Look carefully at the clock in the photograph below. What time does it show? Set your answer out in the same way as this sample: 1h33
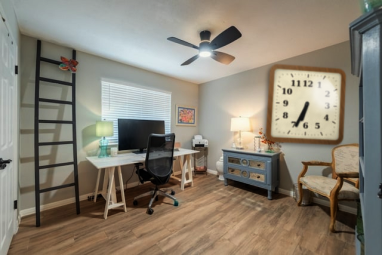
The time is 6h34
